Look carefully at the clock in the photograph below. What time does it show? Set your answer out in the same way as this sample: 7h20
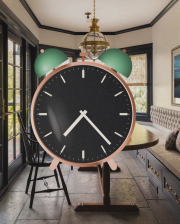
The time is 7h23
